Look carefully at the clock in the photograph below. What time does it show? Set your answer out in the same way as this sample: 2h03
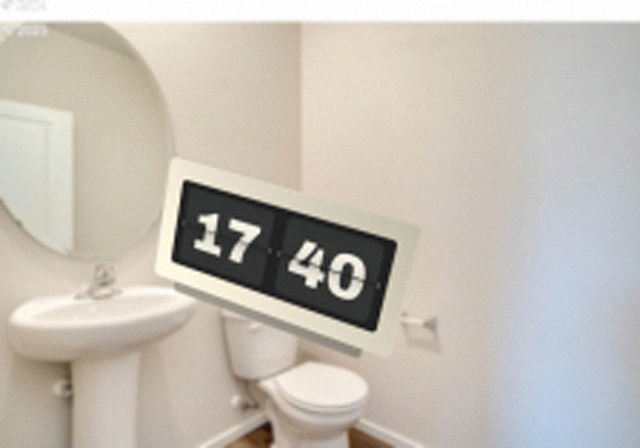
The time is 17h40
